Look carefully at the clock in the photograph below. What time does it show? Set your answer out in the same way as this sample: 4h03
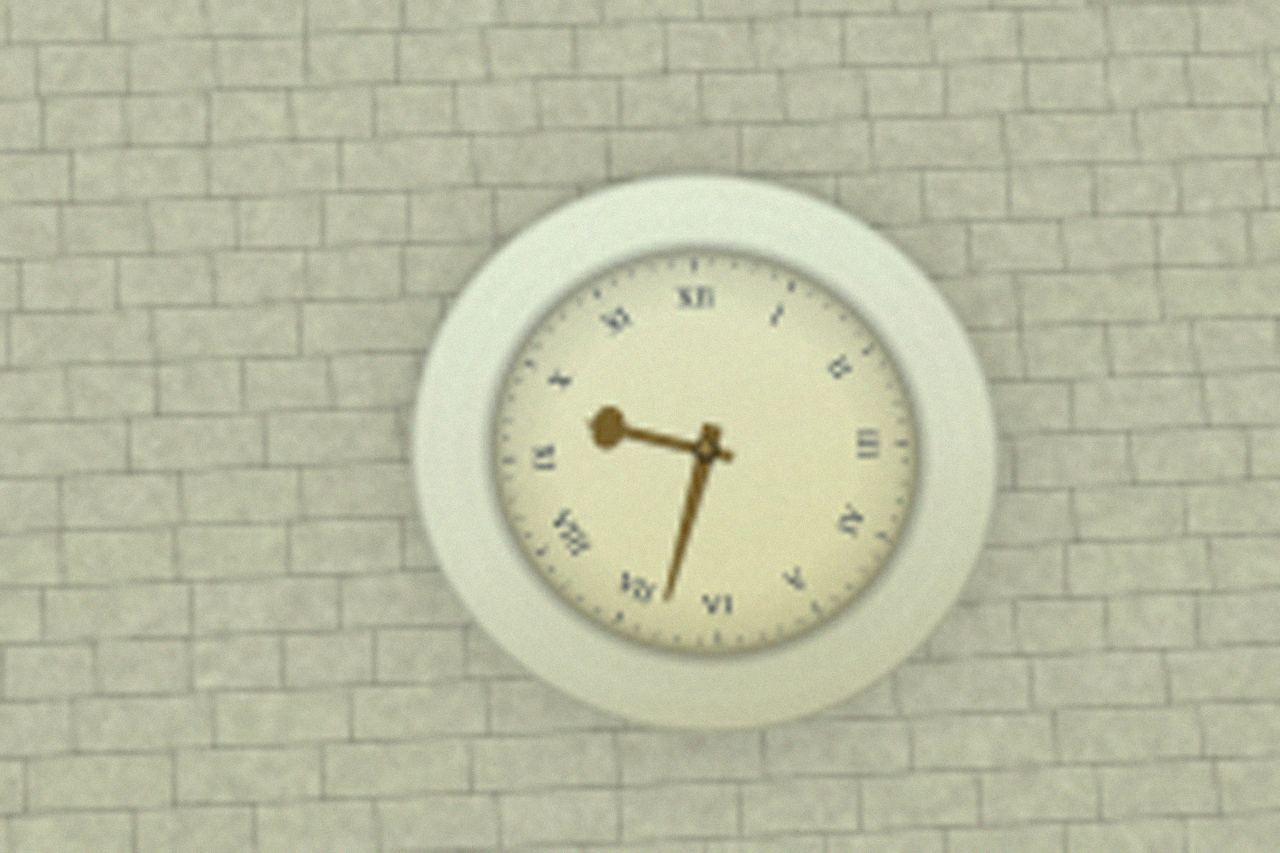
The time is 9h33
